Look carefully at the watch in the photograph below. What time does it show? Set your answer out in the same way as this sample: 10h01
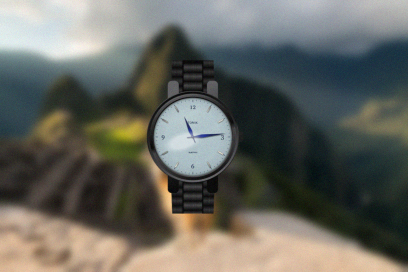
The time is 11h14
